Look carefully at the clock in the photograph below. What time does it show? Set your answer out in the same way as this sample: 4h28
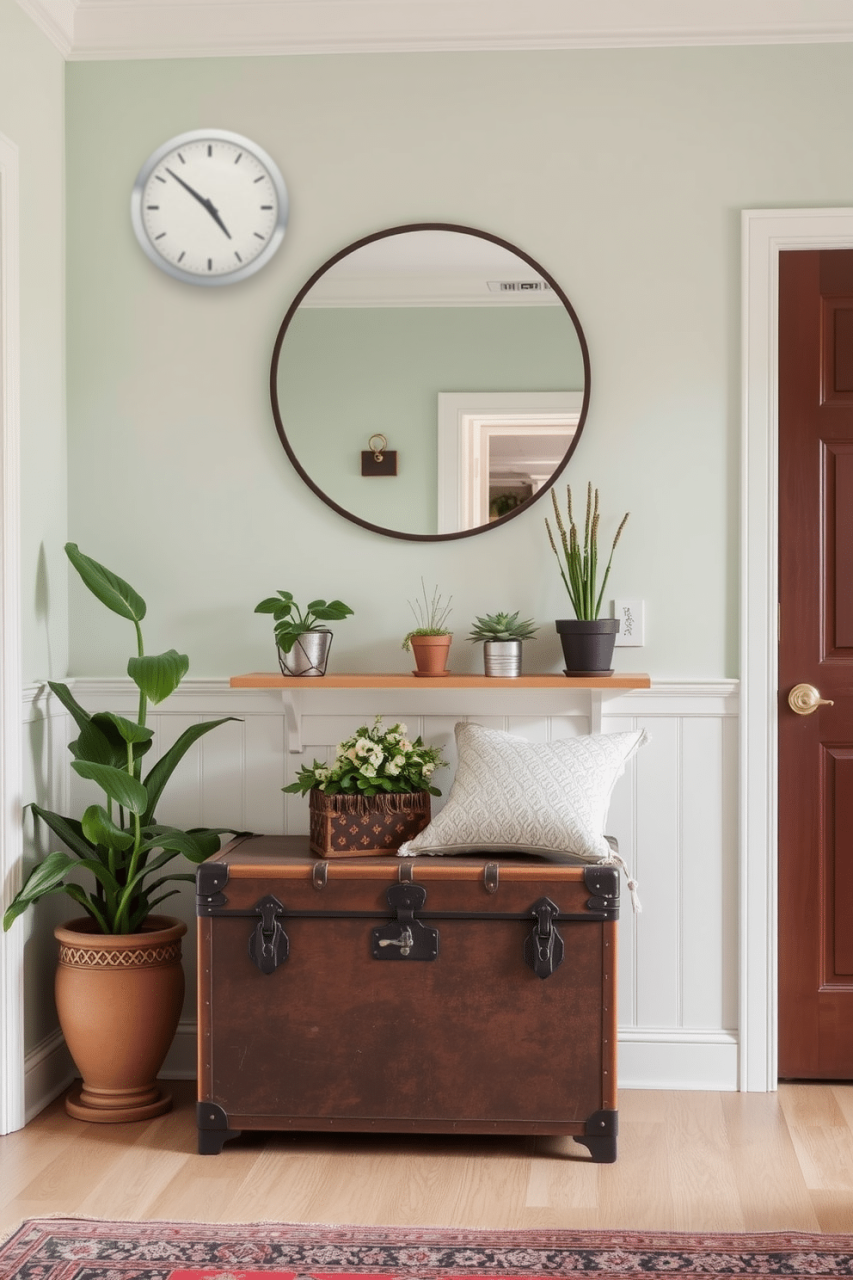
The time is 4h52
